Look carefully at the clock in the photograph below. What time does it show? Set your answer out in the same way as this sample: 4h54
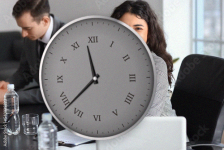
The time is 11h38
